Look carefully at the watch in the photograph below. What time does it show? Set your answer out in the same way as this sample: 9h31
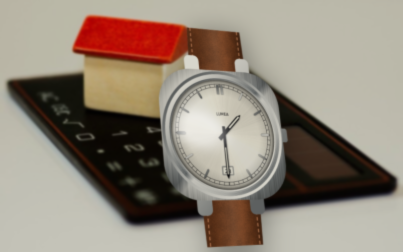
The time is 1h30
